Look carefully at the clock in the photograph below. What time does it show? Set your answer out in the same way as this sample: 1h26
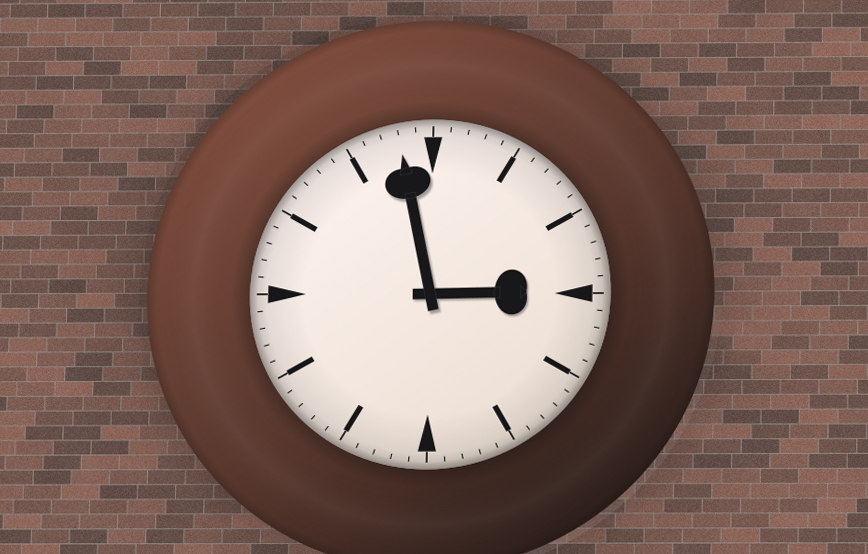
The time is 2h58
